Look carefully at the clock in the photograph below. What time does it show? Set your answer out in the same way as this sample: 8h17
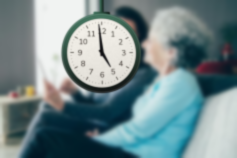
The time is 4h59
